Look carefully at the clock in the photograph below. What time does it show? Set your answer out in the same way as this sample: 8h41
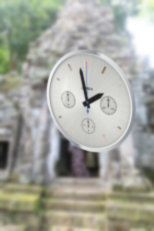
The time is 1h58
